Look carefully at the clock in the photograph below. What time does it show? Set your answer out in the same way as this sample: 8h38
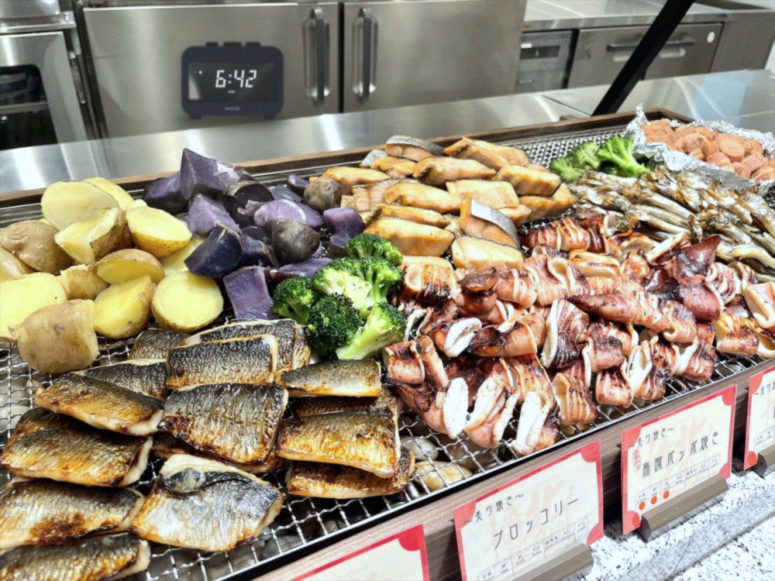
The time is 6h42
